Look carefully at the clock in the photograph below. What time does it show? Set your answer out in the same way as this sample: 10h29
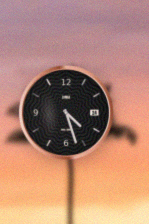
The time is 4h27
